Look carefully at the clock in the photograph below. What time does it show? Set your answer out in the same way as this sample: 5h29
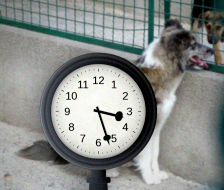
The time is 3h27
